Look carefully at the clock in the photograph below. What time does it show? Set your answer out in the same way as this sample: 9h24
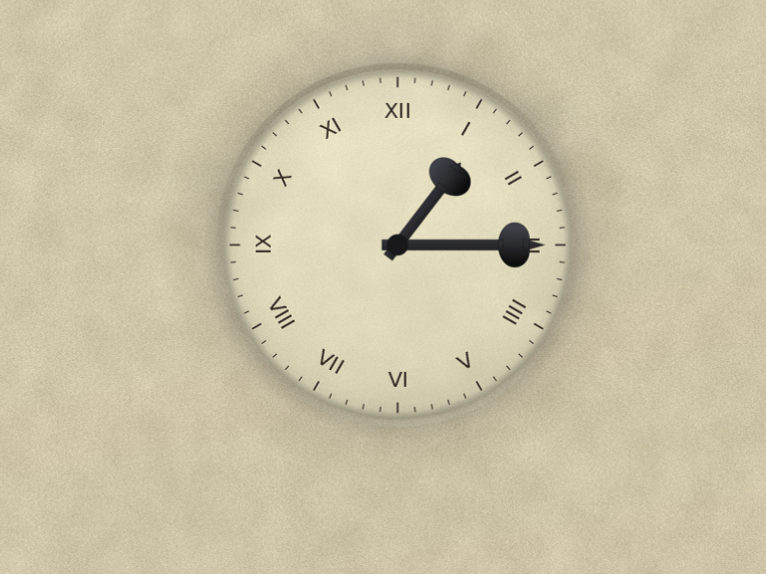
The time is 1h15
